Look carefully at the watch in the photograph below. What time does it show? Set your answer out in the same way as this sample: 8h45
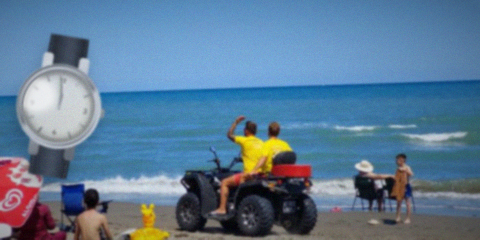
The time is 11h59
